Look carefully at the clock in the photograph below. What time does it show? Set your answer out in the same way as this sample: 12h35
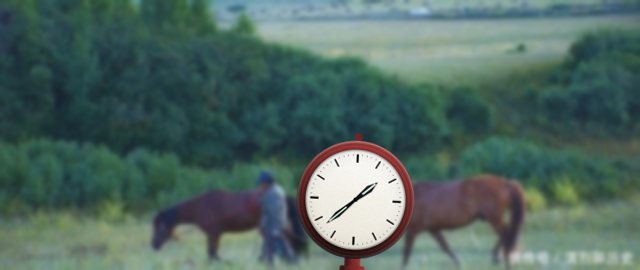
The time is 1h38
